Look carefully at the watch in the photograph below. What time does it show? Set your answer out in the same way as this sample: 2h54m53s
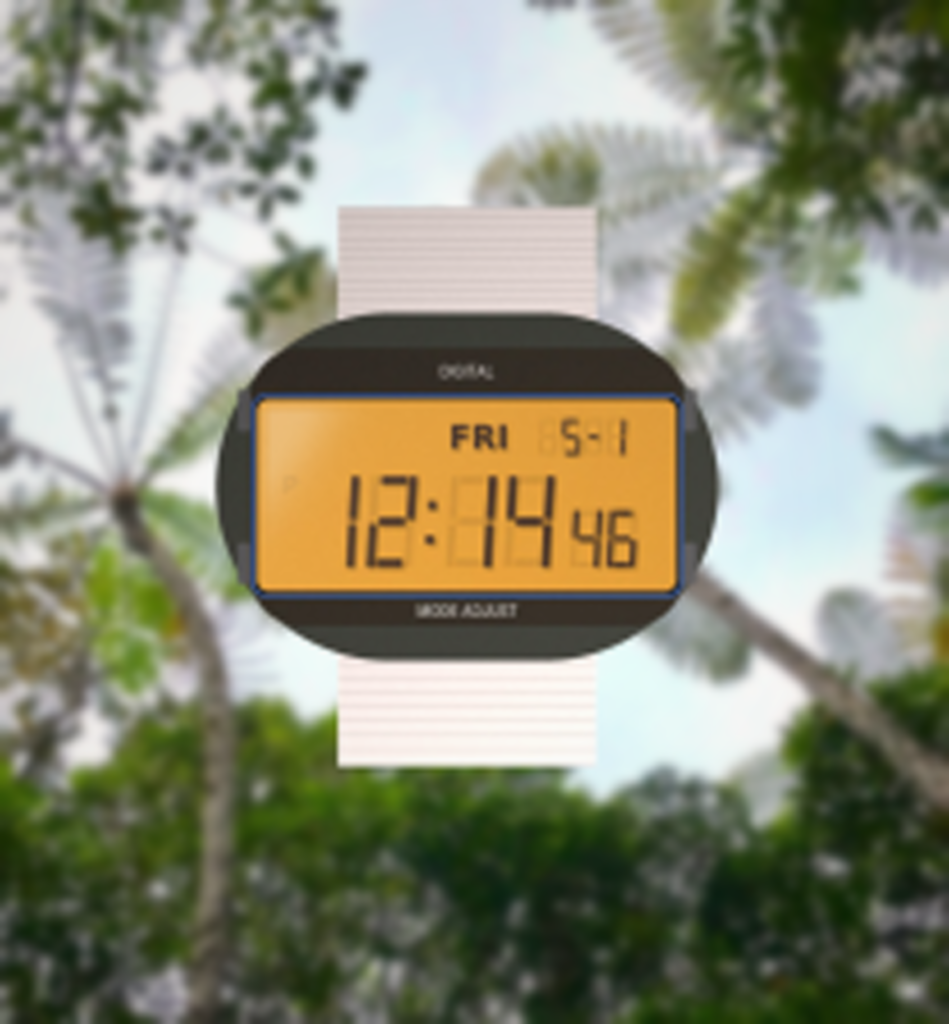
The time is 12h14m46s
